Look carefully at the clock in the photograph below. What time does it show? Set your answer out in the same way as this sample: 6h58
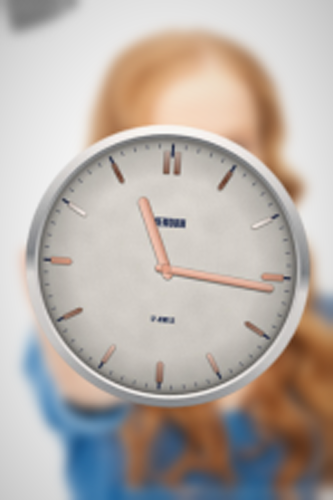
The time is 11h16
